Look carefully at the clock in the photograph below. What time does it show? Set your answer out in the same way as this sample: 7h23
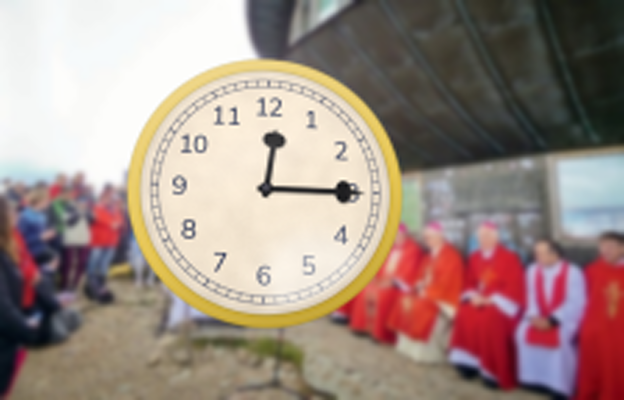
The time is 12h15
